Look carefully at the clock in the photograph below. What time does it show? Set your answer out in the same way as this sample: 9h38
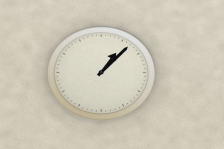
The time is 1h07
